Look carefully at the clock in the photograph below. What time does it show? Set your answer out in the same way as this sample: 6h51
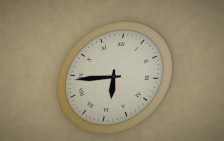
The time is 5h44
